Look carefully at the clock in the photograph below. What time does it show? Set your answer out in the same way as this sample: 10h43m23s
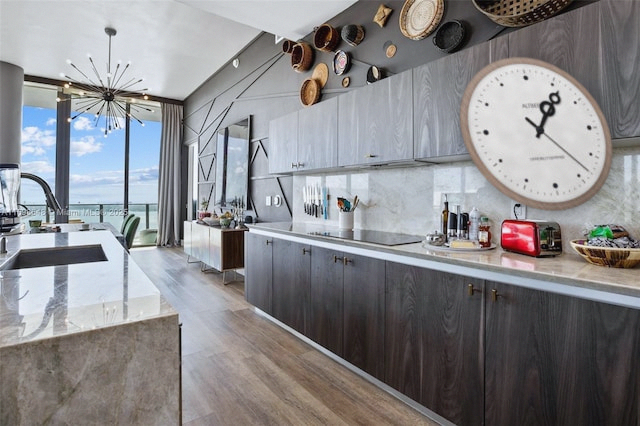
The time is 1h06m23s
